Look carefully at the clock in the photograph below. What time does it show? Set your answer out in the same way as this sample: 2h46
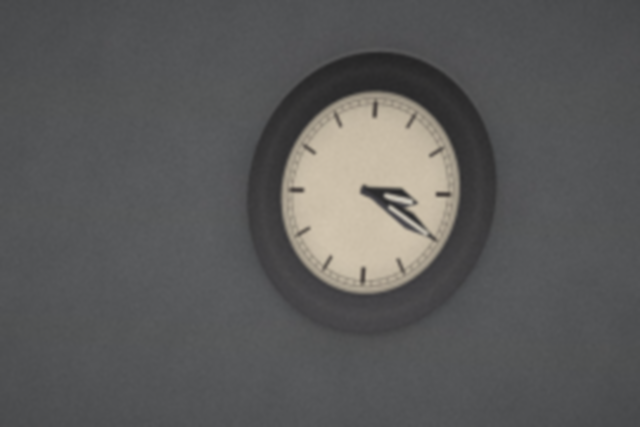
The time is 3h20
